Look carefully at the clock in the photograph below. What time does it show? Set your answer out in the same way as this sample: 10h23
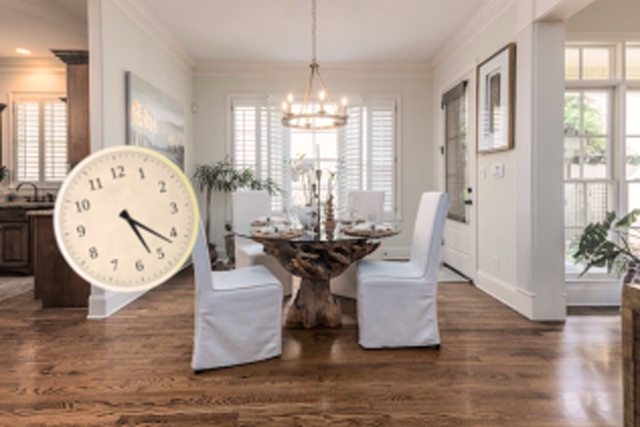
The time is 5h22
